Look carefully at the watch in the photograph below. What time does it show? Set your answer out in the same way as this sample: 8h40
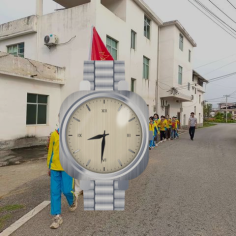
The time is 8h31
